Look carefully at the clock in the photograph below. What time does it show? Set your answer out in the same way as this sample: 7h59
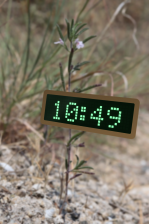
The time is 10h49
